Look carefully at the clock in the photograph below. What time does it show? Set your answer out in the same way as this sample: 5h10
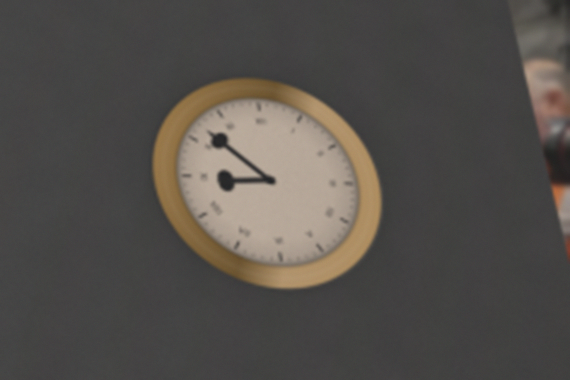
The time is 8h52
